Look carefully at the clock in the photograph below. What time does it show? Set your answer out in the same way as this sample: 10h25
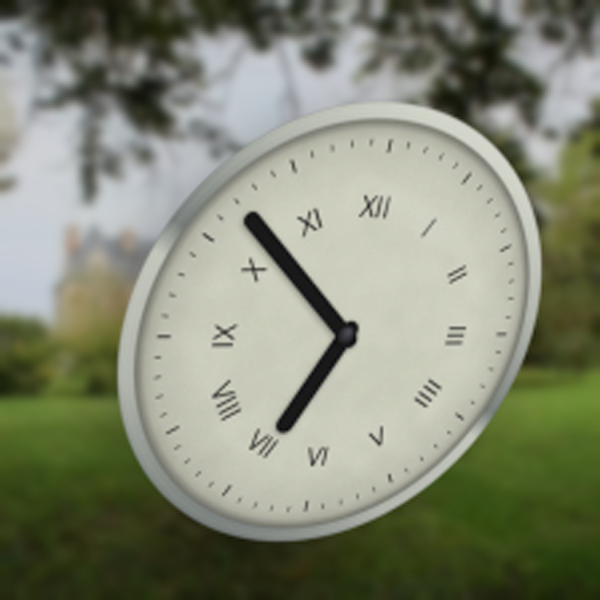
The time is 6h52
